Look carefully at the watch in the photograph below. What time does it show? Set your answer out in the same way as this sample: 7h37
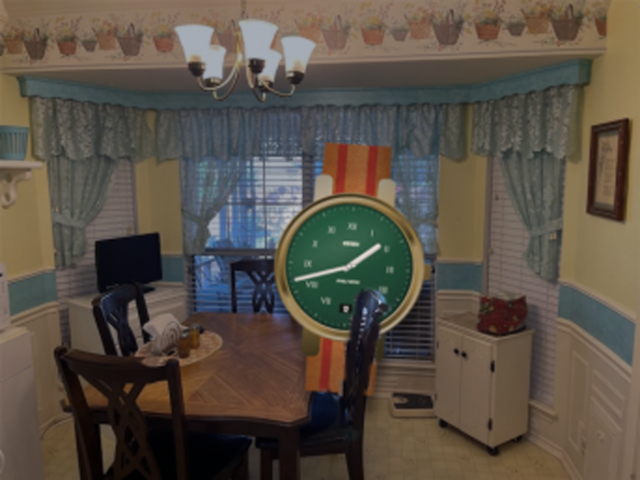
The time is 1h42
